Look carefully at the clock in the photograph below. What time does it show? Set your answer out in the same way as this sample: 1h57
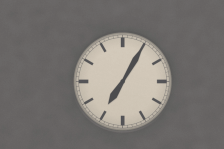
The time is 7h05
